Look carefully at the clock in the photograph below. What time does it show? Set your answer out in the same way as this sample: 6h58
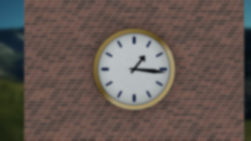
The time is 1h16
